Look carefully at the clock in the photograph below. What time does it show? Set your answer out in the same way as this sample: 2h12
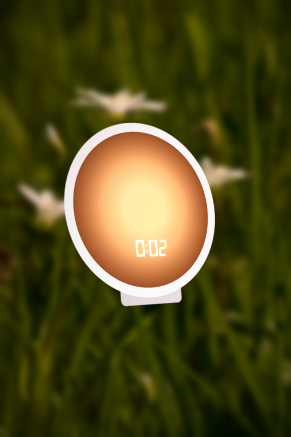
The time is 0h02
